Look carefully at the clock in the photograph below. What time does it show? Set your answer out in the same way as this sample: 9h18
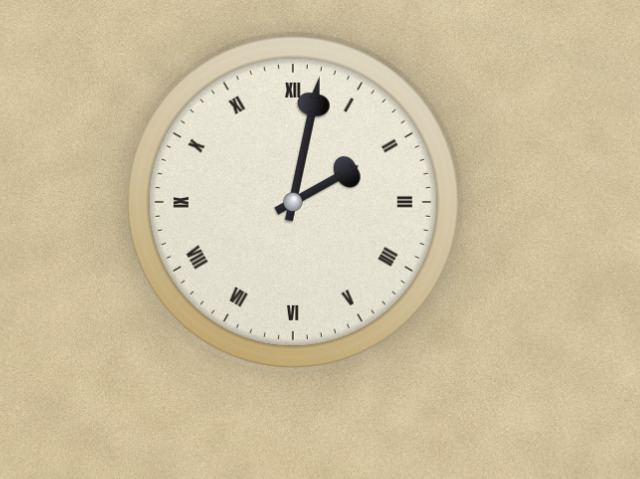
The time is 2h02
